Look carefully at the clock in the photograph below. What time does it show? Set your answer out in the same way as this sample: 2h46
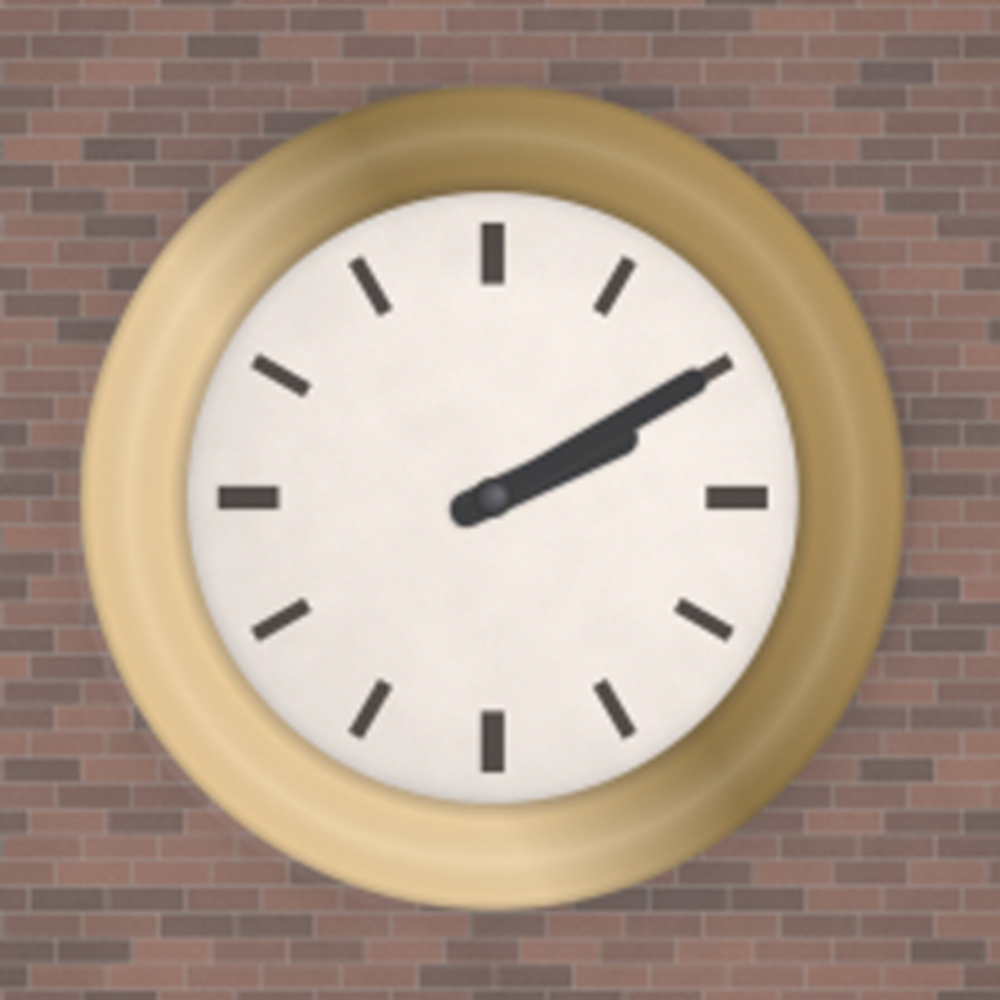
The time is 2h10
